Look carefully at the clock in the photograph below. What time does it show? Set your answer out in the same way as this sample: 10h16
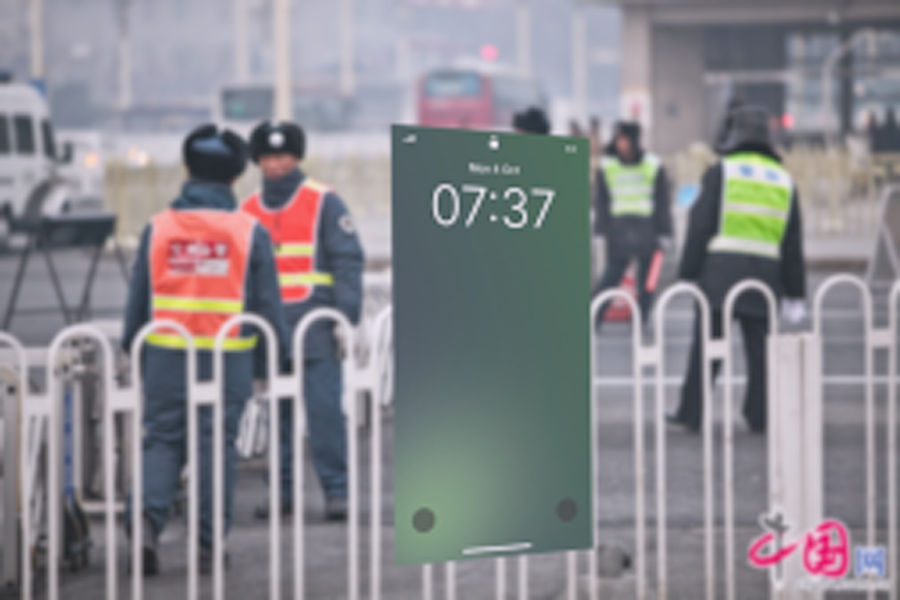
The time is 7h37
